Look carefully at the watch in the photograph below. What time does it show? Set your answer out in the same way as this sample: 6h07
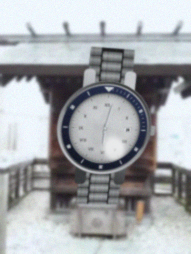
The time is 6h02
